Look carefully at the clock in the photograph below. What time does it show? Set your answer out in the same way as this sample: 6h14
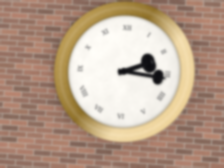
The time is 2h16
